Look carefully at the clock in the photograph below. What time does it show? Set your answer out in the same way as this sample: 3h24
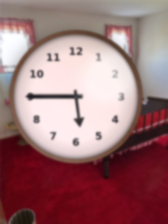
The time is 5h45
